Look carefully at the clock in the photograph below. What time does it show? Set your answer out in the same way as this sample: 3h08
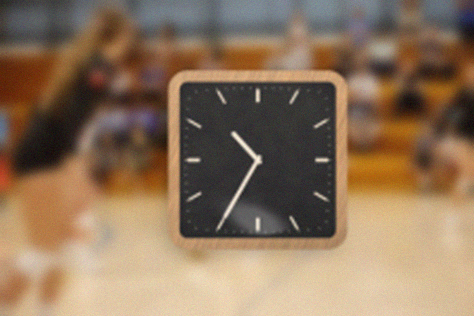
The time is 10h35
